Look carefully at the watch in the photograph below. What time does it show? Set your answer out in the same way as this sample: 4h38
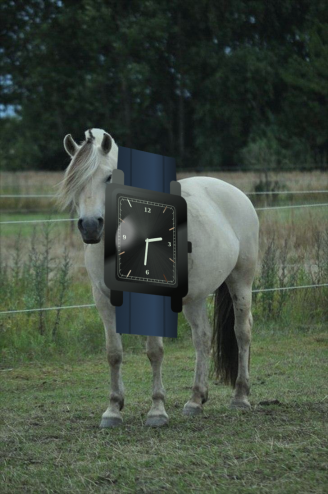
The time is 2h31
